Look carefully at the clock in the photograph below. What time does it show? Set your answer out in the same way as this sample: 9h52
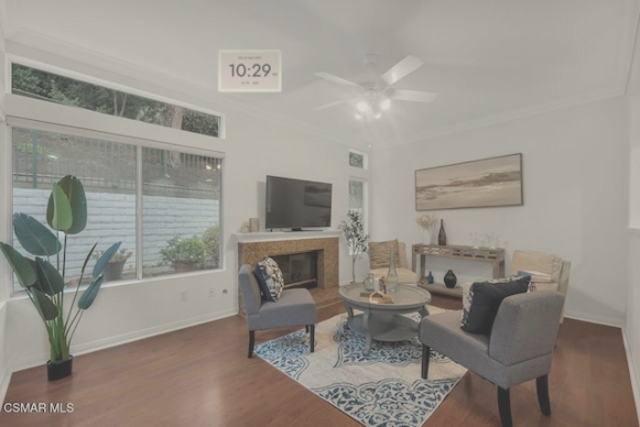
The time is 10h29
